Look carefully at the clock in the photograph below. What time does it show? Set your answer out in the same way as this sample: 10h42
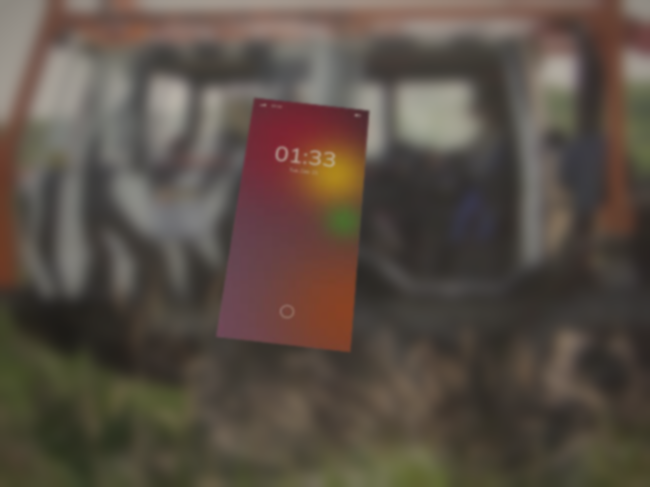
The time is 1h33
